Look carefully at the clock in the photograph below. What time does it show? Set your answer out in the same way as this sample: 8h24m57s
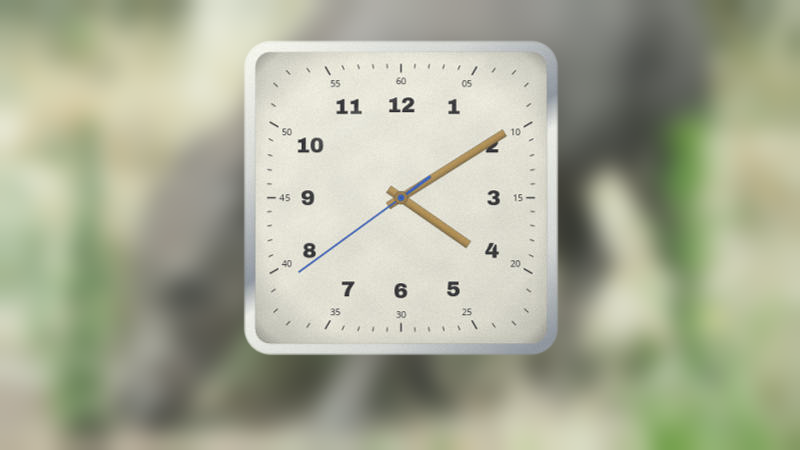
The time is 4h09m39s
